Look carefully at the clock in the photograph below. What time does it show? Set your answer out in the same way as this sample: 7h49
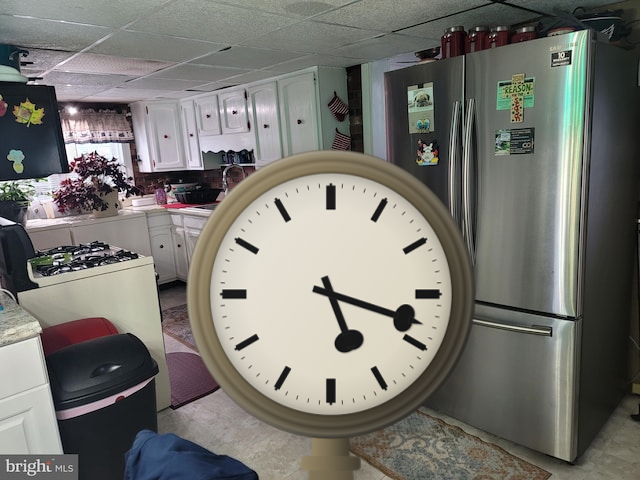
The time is 5h18
